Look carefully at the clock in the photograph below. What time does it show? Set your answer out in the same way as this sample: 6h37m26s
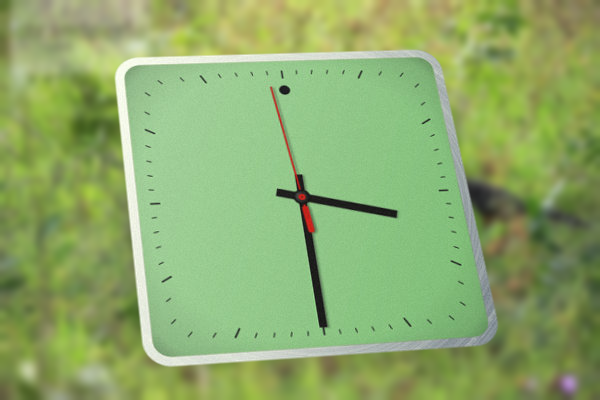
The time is 3h29m59s
